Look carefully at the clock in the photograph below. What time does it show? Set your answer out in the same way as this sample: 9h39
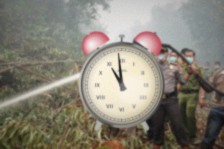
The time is 10h59
